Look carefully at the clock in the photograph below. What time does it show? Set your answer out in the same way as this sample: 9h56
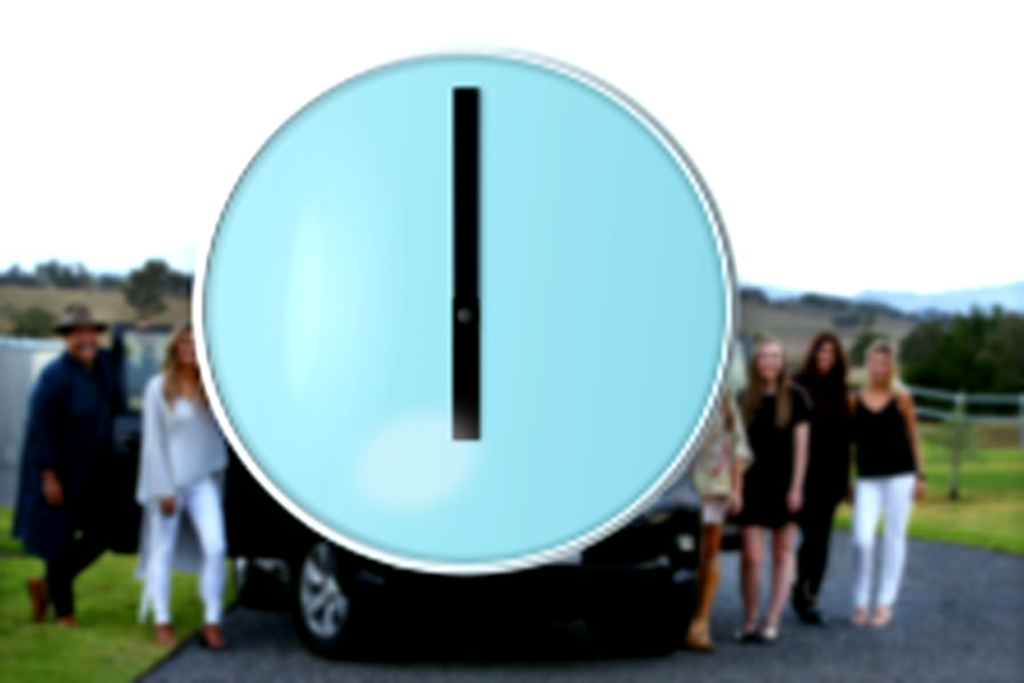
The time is 6h00
